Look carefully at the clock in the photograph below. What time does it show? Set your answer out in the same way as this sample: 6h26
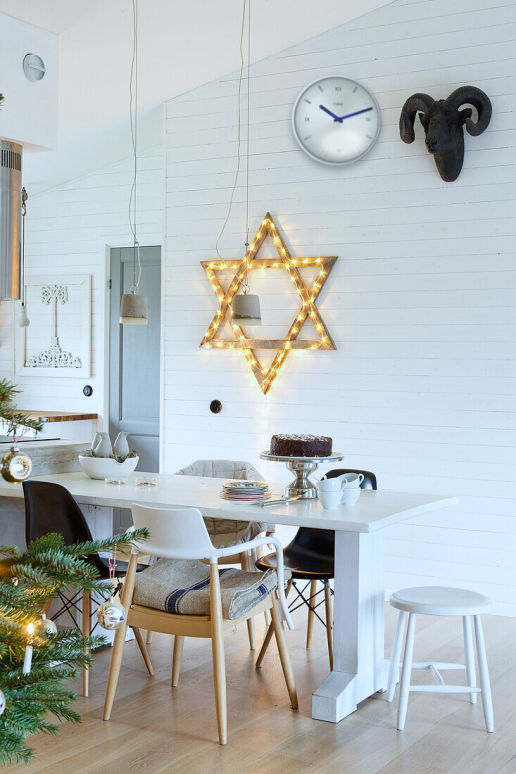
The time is 10h12
